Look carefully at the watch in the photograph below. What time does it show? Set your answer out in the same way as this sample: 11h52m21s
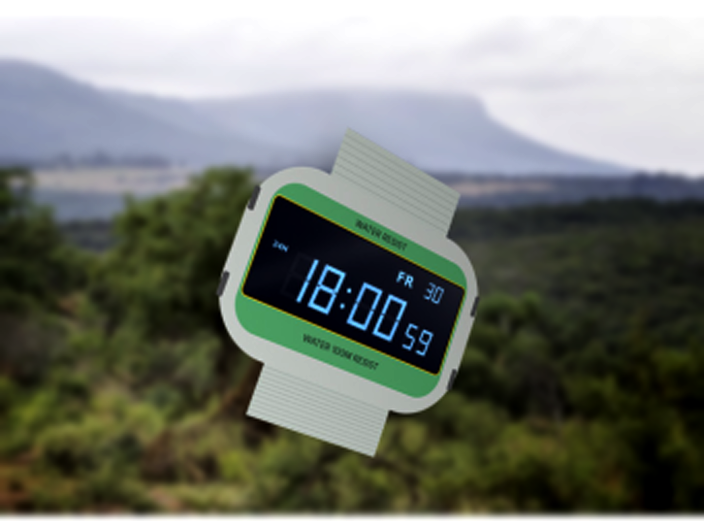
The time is 18h00m59s
